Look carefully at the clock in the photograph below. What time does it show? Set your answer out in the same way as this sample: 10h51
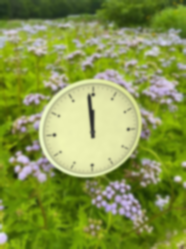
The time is 11h59
